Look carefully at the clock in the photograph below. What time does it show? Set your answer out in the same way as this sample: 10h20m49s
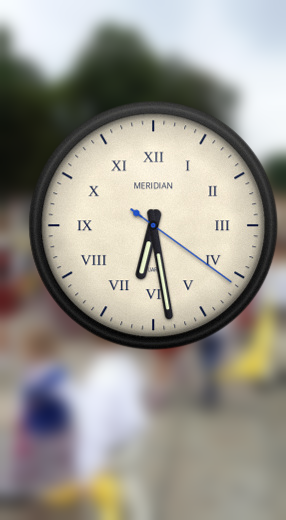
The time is 6h28m21s
